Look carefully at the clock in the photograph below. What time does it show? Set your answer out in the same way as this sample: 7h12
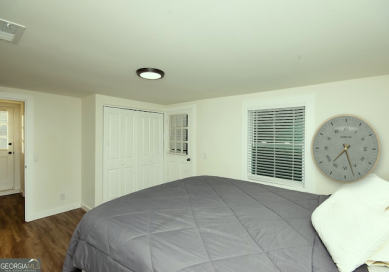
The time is 7h27
